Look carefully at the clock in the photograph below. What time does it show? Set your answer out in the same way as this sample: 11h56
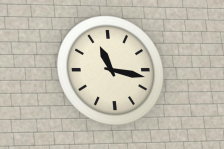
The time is 11h17
